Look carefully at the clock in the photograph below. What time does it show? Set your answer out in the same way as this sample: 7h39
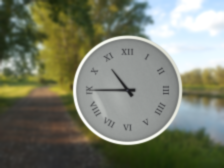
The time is 10h45
